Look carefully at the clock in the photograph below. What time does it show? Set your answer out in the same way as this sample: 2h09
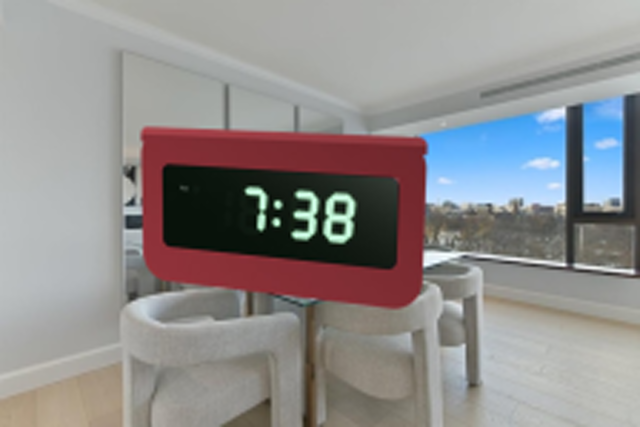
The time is 7h38
